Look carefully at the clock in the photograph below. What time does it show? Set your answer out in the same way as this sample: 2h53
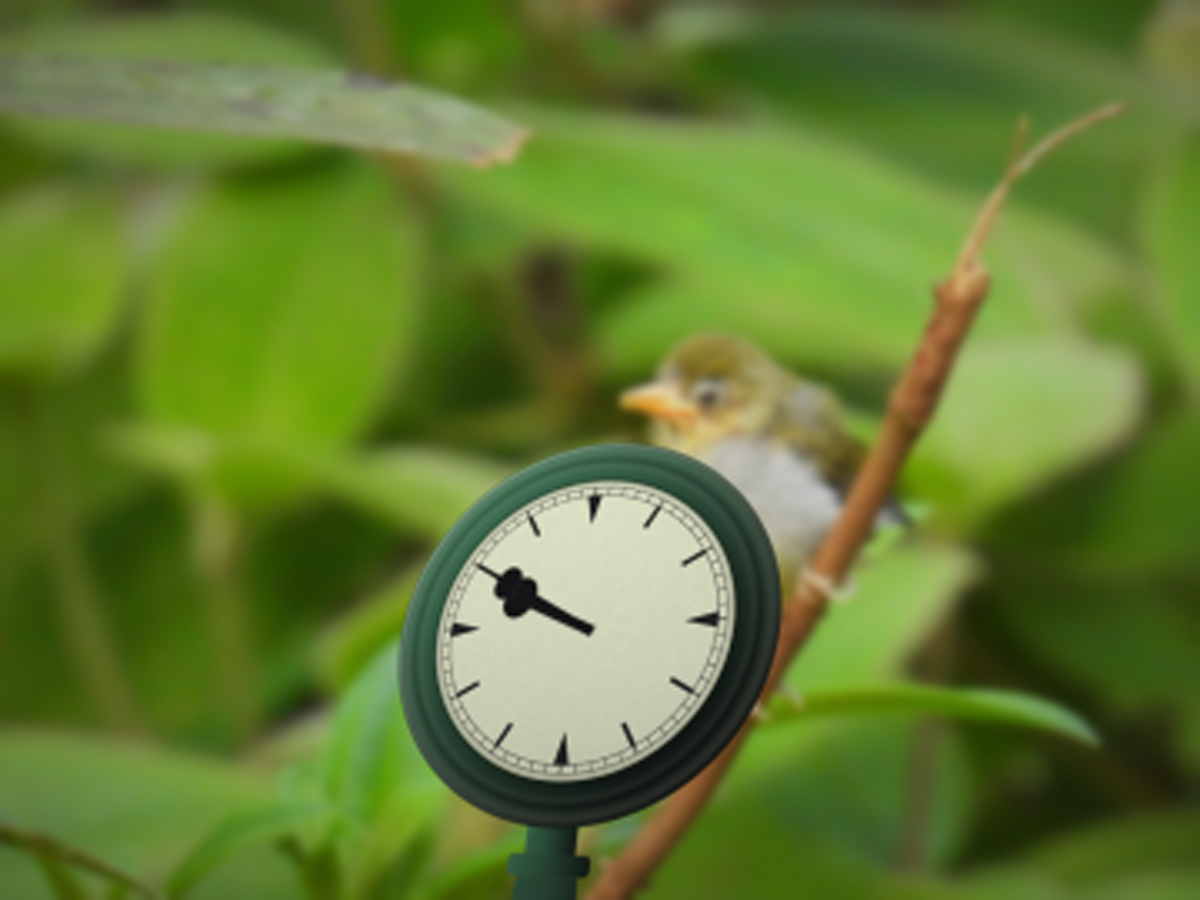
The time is 9h50
